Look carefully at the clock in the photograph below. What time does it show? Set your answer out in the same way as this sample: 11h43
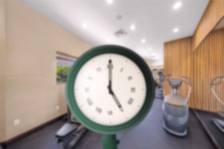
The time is 5h00
